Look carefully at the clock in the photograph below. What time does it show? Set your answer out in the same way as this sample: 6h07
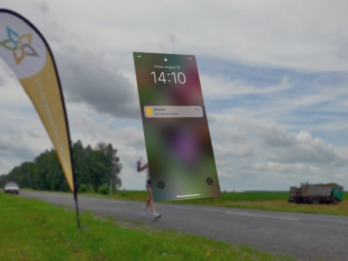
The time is 14h10
